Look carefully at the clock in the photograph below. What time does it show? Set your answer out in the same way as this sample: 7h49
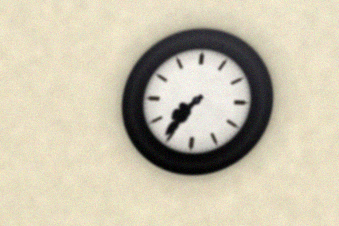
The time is 7h36
